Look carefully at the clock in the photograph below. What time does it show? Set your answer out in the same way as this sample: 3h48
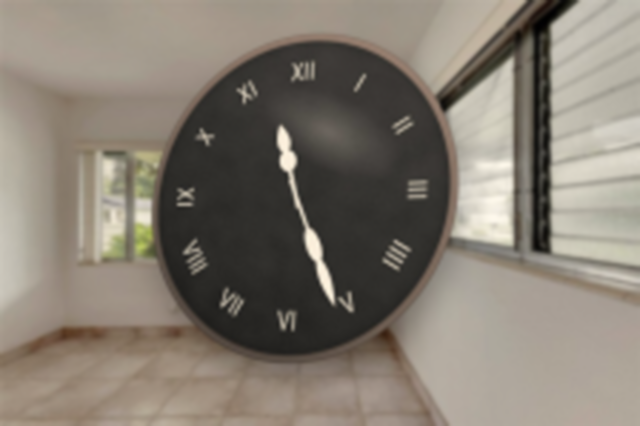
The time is 11h26
